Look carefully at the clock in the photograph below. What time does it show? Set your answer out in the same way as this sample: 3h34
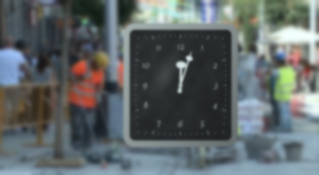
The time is 12h03
